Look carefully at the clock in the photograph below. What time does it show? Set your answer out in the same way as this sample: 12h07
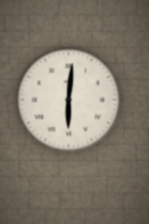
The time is 6h01
